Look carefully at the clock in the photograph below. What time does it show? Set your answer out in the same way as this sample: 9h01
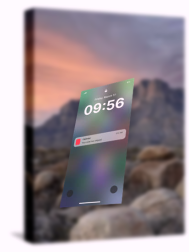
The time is 9h56
